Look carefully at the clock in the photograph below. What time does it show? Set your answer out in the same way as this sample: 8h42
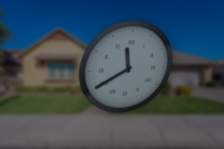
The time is 11h40
